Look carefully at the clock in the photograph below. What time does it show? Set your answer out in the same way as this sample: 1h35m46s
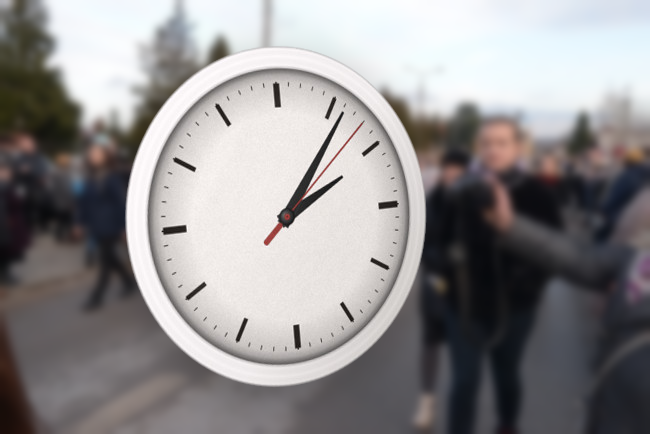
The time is 2h06m08s
